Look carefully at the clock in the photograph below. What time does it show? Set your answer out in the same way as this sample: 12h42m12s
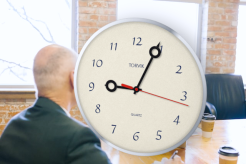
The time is 9h04m17s
